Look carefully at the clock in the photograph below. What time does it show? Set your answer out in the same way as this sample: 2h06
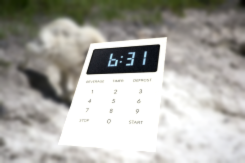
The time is 6h31
